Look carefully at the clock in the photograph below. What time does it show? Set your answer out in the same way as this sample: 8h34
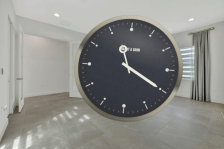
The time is 11h20
